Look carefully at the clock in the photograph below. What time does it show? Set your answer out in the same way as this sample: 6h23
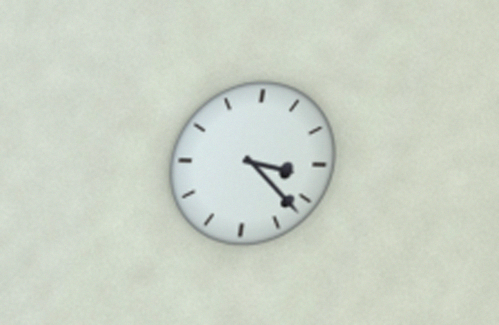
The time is 3h22
